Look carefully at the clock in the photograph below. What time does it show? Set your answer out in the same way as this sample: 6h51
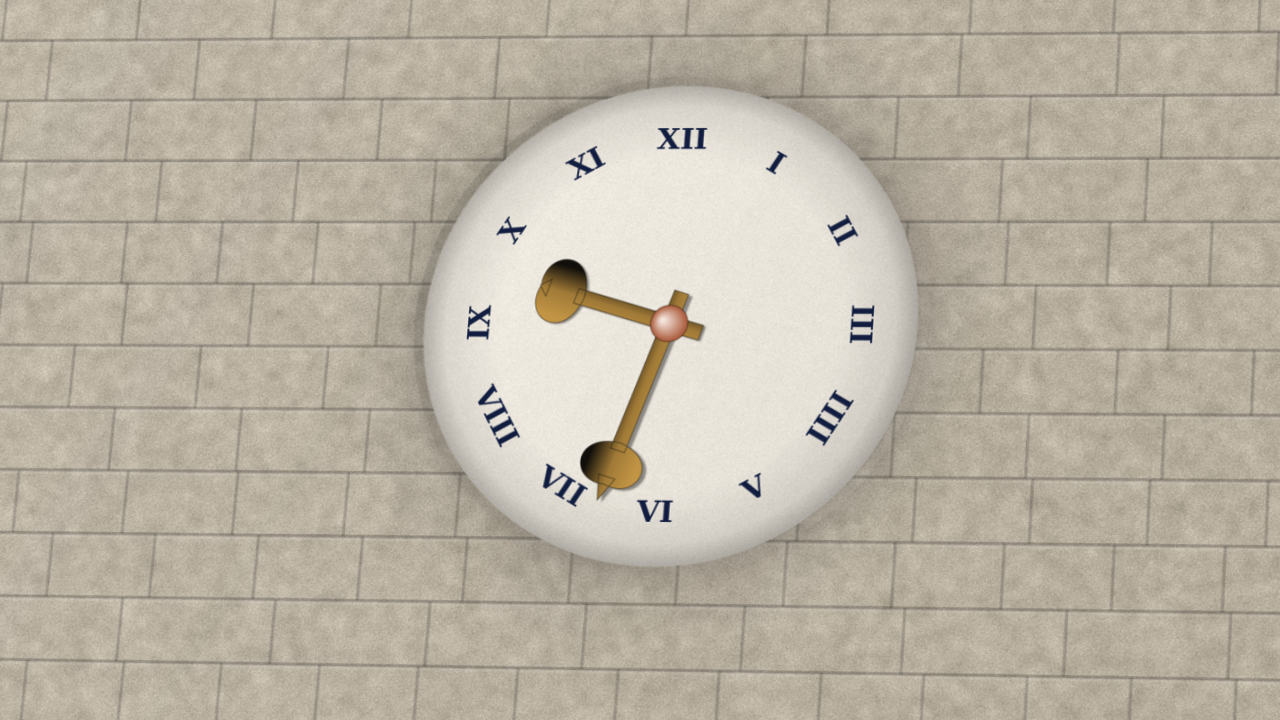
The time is 9h33
